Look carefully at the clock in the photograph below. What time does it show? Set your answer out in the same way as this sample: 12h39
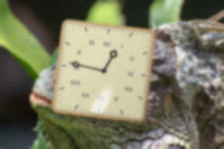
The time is 12h46
